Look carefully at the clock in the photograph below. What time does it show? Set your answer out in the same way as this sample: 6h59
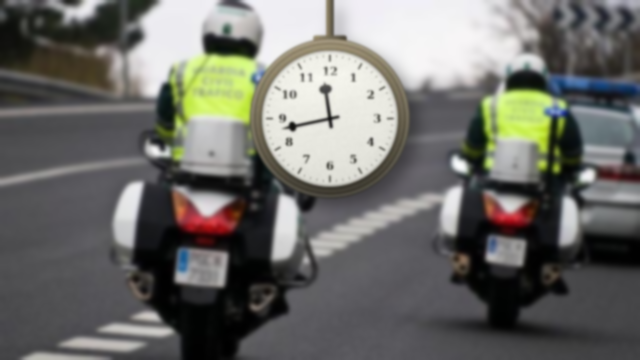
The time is 11h43
